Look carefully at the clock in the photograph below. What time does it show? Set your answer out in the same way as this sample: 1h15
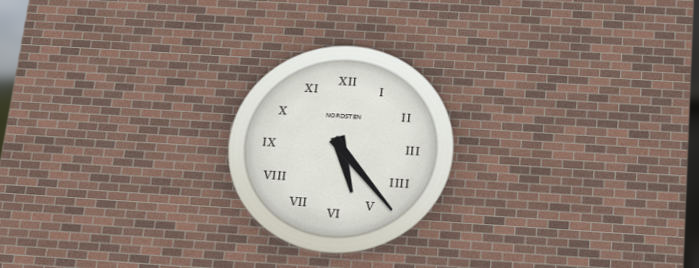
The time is 5h23
